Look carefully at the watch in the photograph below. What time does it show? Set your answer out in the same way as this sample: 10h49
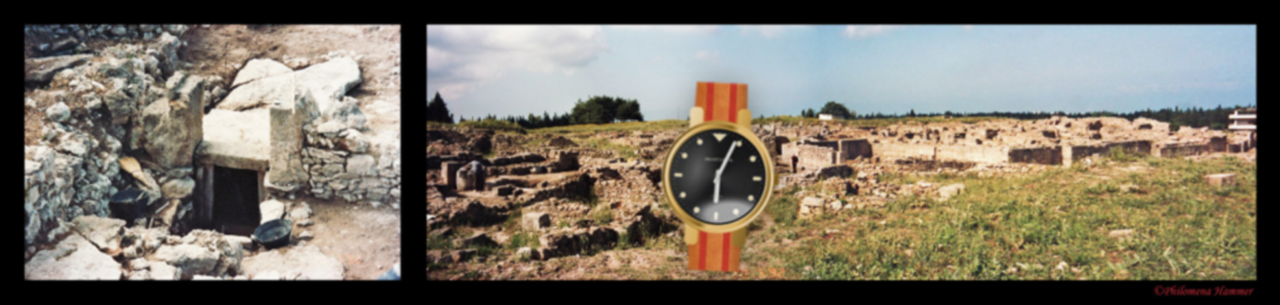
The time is 6h04
